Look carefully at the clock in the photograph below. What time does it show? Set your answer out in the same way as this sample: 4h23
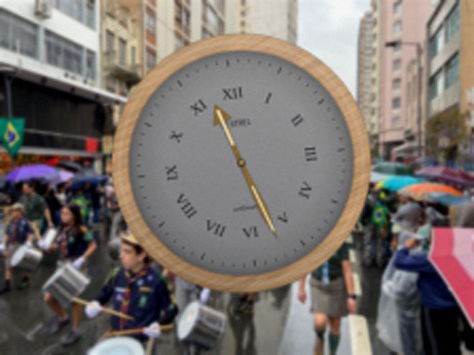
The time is 11h27
